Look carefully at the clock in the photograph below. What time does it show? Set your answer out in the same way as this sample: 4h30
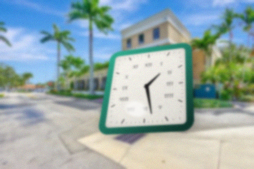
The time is 1h28
